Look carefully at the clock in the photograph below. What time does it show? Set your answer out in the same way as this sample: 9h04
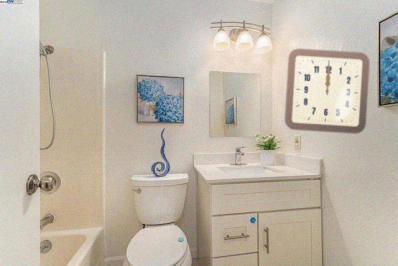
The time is 12h00
